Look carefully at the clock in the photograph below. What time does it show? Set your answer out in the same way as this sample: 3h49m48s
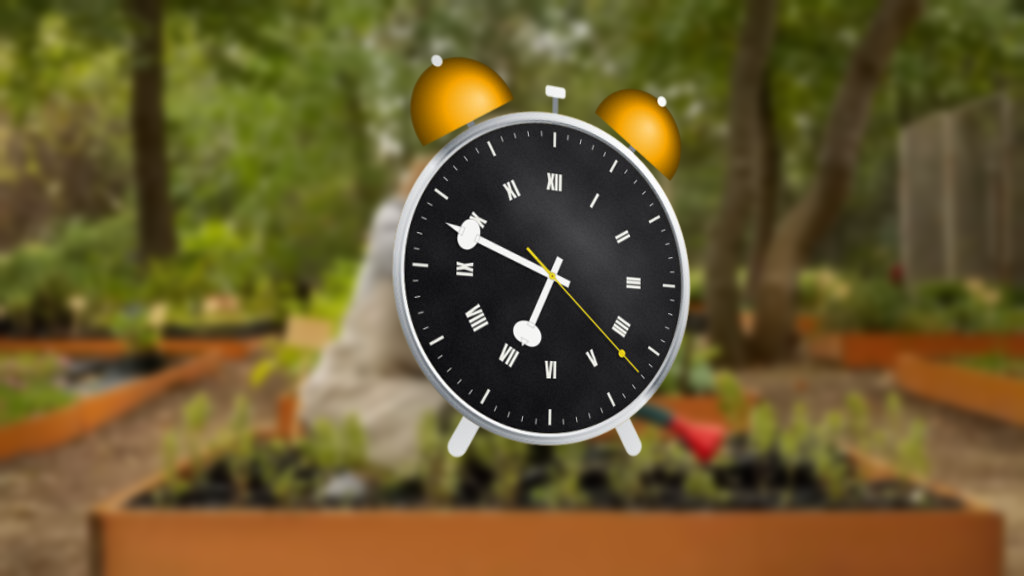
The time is 6h48m22s
